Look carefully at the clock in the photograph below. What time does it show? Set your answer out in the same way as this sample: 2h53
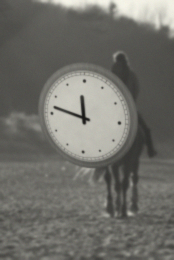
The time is 11h47
